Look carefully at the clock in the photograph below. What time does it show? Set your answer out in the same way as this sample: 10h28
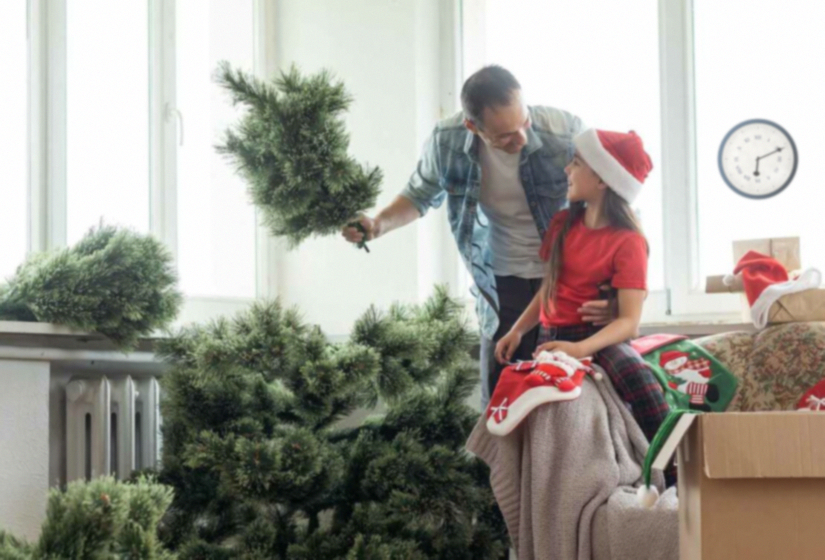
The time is 6h11
